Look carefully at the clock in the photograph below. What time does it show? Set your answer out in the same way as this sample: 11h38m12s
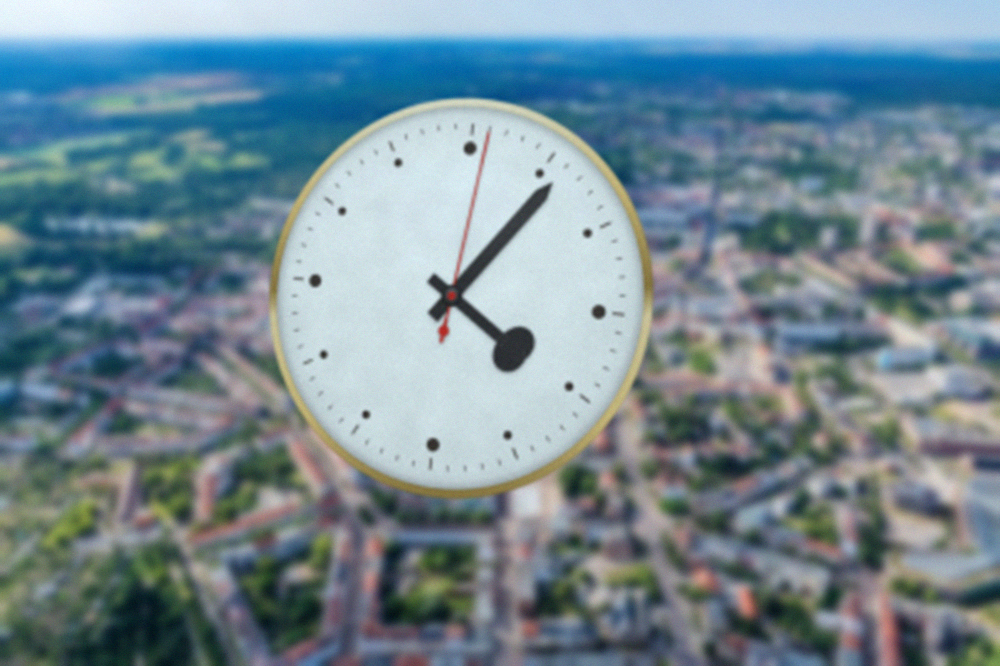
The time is 4h06m01s
